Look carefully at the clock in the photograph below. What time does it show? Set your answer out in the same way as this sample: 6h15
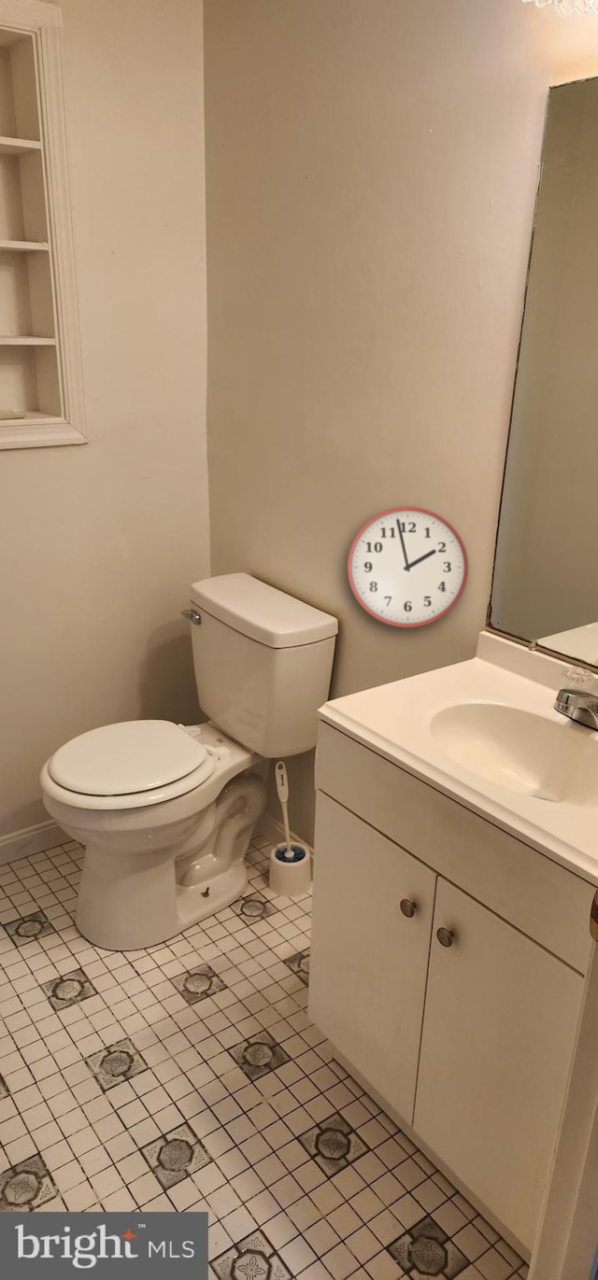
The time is 1h58
